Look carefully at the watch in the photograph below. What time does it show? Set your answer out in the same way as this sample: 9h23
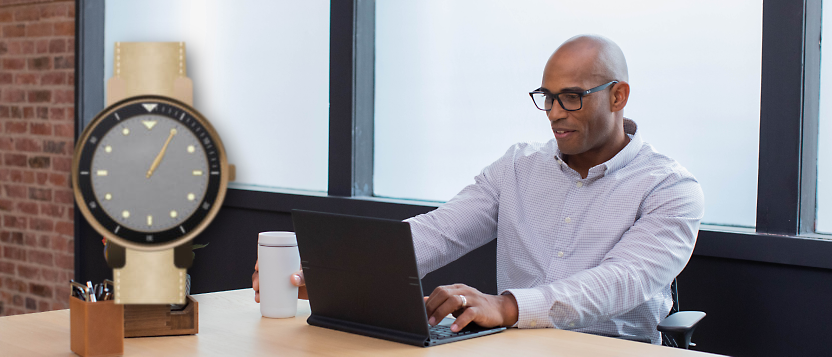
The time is 1h05
